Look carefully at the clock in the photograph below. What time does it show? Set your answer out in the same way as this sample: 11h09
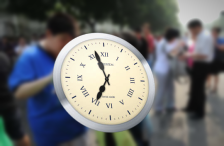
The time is 6h57
